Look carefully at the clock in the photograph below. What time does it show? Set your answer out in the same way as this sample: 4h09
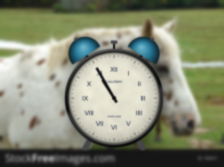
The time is 10h55
